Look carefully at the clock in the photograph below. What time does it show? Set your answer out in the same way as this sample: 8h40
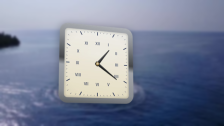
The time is 1h21
